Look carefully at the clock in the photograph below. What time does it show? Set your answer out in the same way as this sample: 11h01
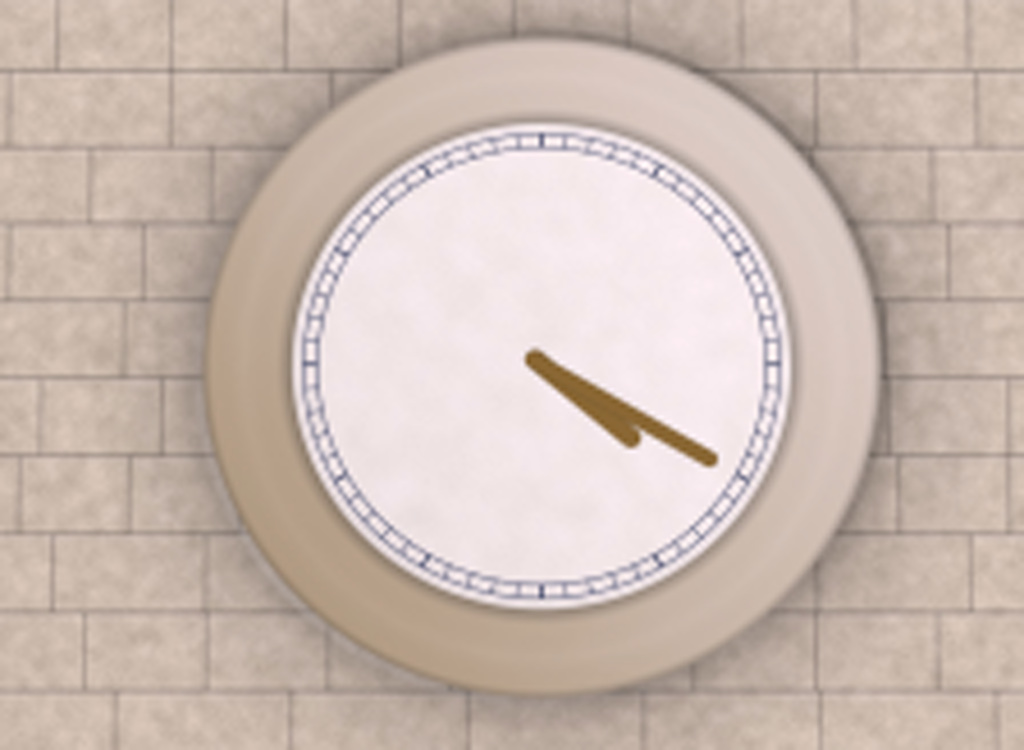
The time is 4h20
